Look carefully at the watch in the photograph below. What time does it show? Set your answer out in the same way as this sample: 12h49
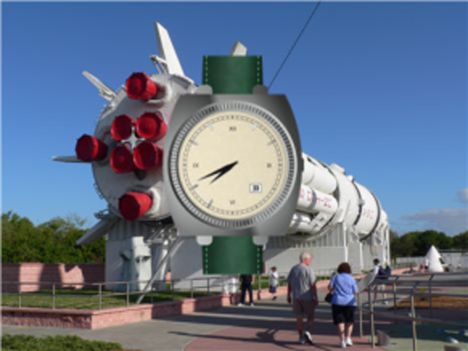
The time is 7h41
